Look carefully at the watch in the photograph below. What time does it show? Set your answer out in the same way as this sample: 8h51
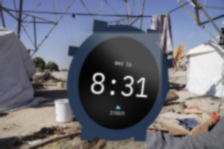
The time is 8h31
